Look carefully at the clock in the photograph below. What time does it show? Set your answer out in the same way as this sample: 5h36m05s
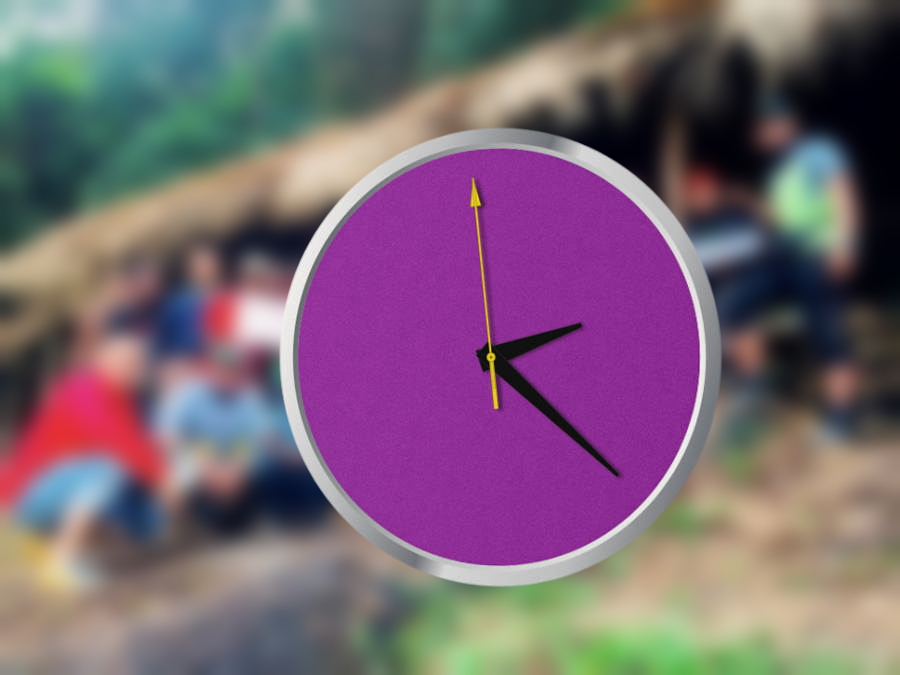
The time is 2h21m59s
